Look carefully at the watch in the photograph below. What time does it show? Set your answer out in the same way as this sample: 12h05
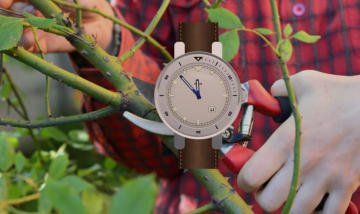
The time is 11h53
